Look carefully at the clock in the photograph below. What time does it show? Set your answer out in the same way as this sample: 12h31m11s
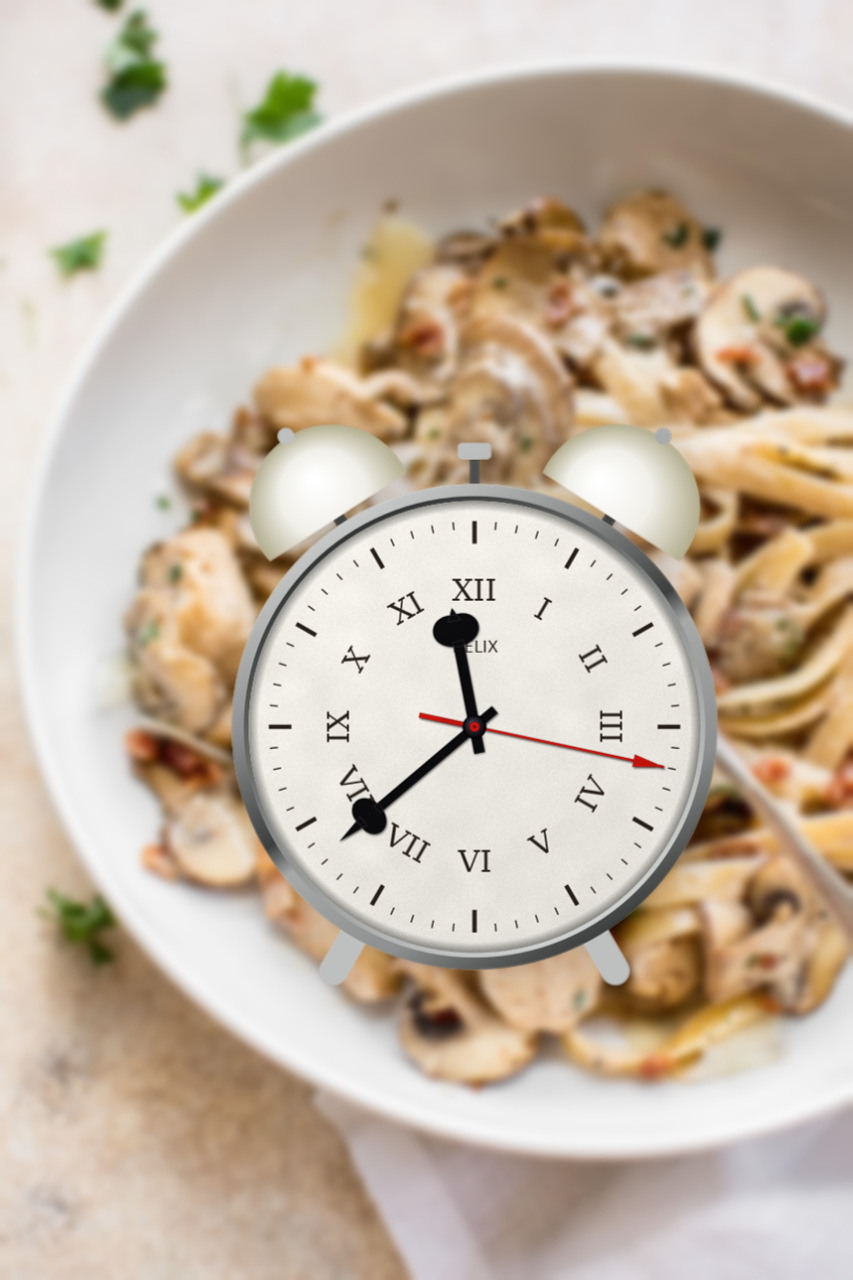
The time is 11h38m17s
